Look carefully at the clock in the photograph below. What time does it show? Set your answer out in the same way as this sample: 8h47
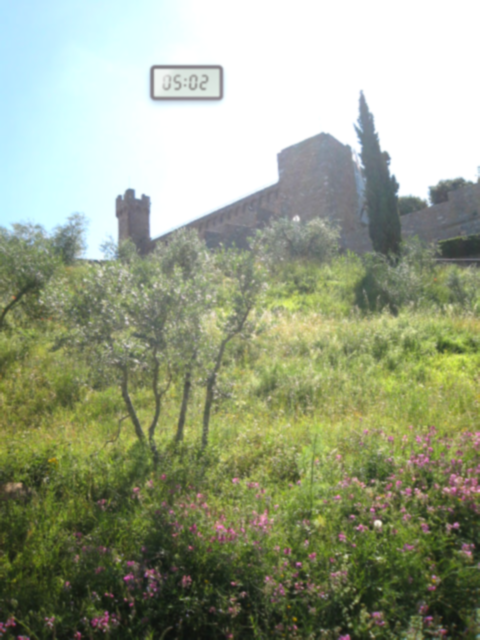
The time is 5h02
